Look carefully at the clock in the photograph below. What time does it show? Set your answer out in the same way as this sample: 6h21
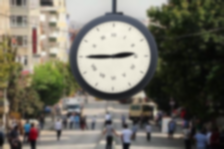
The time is 2h45
